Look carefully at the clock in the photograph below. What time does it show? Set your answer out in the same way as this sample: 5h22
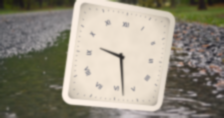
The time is 9h28
